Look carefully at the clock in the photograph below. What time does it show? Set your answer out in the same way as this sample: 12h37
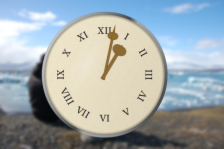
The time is 1h02
